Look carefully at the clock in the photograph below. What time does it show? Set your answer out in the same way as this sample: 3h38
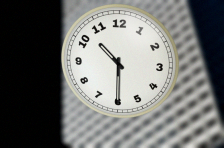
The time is 10h30
